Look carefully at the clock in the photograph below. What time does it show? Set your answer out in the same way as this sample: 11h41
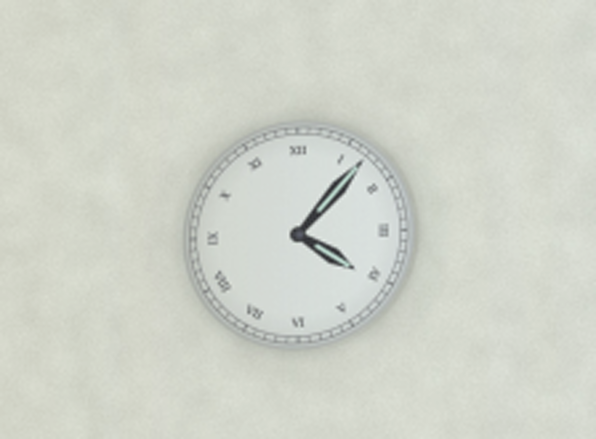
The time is 4h07
